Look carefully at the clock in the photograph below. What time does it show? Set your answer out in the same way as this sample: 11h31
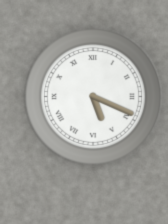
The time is 5h19
